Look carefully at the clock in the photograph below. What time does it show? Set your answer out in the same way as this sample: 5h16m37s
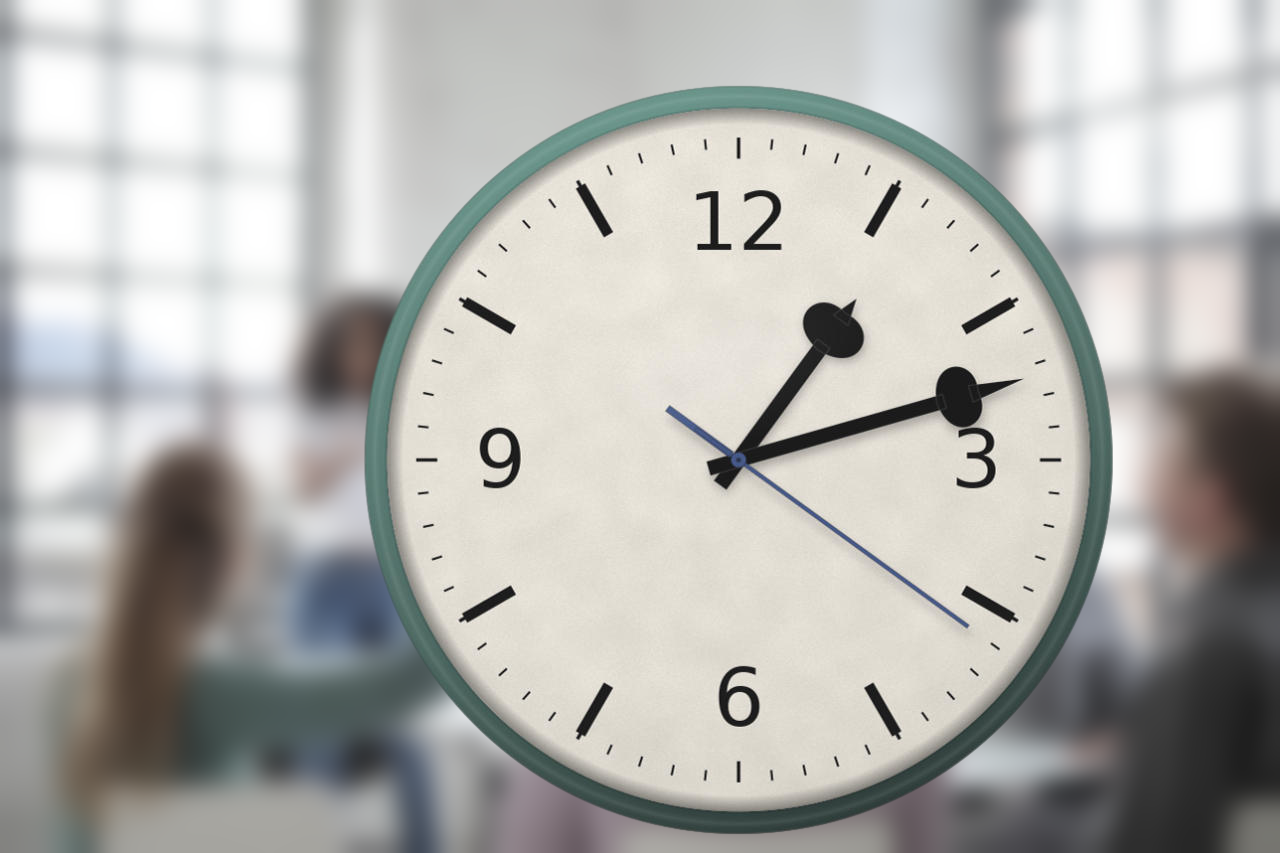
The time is 1h12m21s
